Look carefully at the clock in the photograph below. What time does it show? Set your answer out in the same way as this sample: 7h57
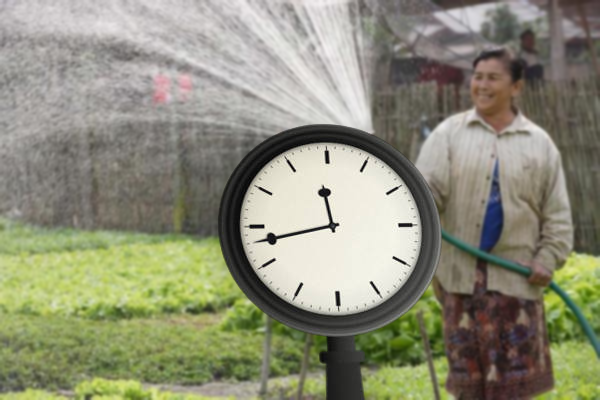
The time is 11h43
